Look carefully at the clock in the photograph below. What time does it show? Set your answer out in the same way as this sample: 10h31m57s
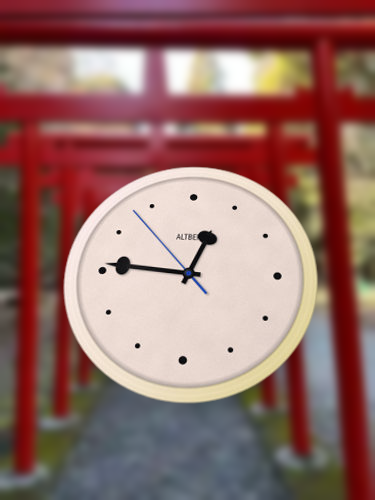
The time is 12h45m53s
